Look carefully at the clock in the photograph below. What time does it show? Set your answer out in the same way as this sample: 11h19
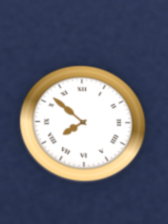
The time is 7h52
